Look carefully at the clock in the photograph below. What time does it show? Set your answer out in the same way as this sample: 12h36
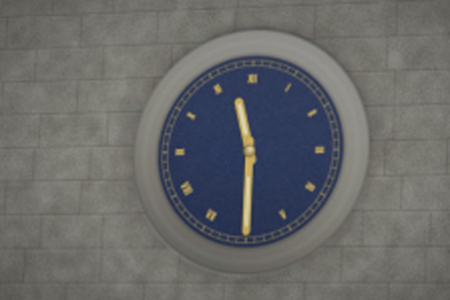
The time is 11h30
